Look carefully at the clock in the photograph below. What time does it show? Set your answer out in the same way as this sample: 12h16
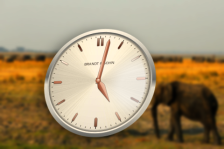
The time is 5h02
